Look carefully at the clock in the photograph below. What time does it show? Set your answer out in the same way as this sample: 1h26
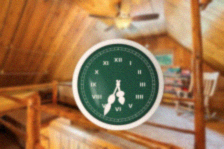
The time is 5h34
